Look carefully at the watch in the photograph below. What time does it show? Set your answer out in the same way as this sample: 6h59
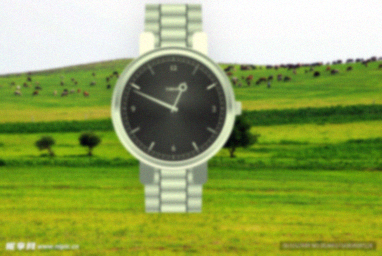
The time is 12h49
